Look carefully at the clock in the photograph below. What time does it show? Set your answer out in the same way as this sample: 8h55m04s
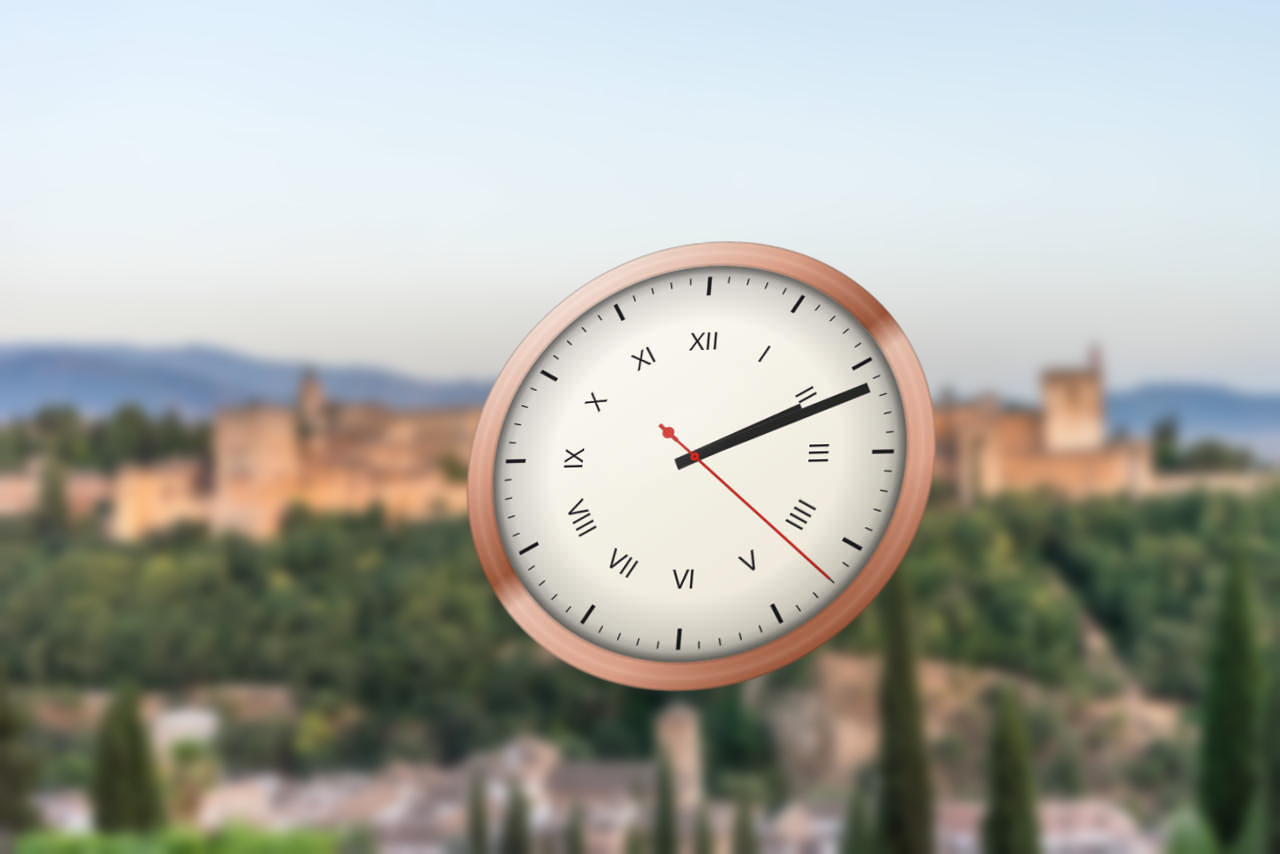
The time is 2h11m22s
